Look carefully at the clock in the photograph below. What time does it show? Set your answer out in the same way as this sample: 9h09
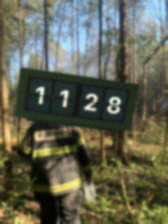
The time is 11h28
